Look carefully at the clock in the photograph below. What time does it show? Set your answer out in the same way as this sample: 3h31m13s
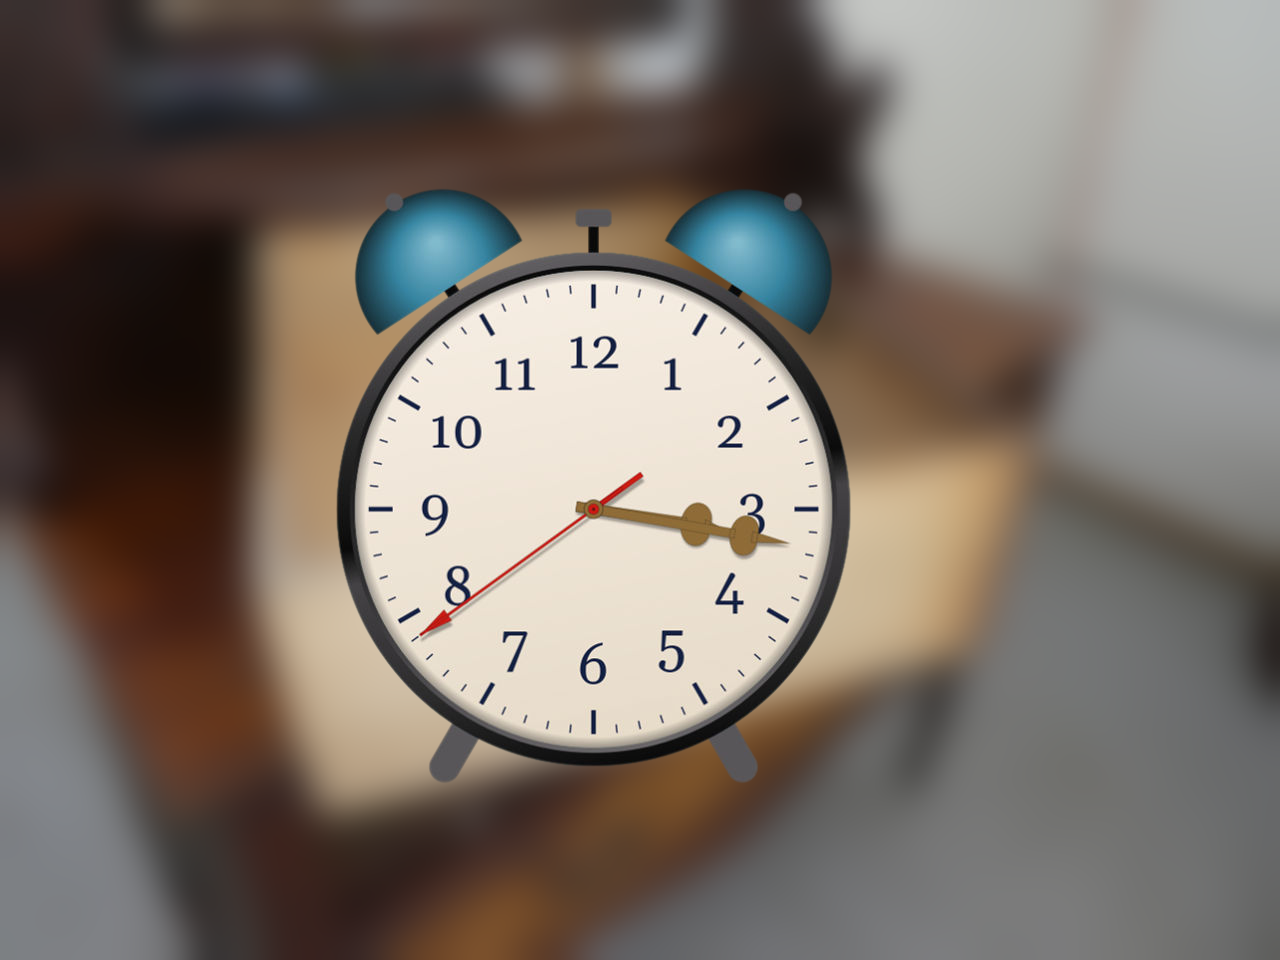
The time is 3h16m39s
